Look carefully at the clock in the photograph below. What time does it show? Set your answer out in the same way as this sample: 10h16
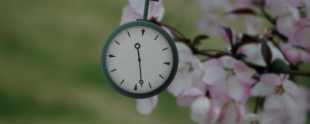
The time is 11h28
